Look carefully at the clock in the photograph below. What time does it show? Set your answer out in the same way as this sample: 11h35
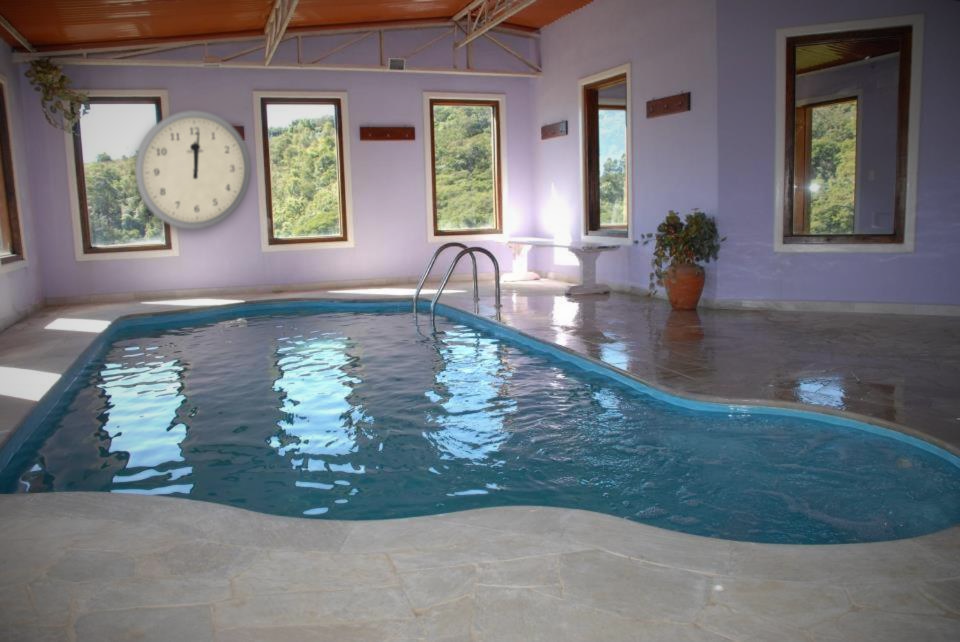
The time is 12h01
